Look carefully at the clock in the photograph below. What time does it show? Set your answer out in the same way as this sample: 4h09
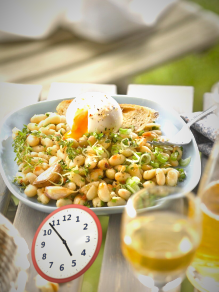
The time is 4h53
